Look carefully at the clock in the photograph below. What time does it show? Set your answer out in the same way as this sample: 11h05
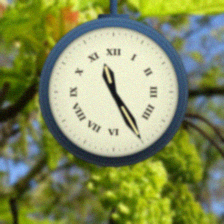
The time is 11h25
